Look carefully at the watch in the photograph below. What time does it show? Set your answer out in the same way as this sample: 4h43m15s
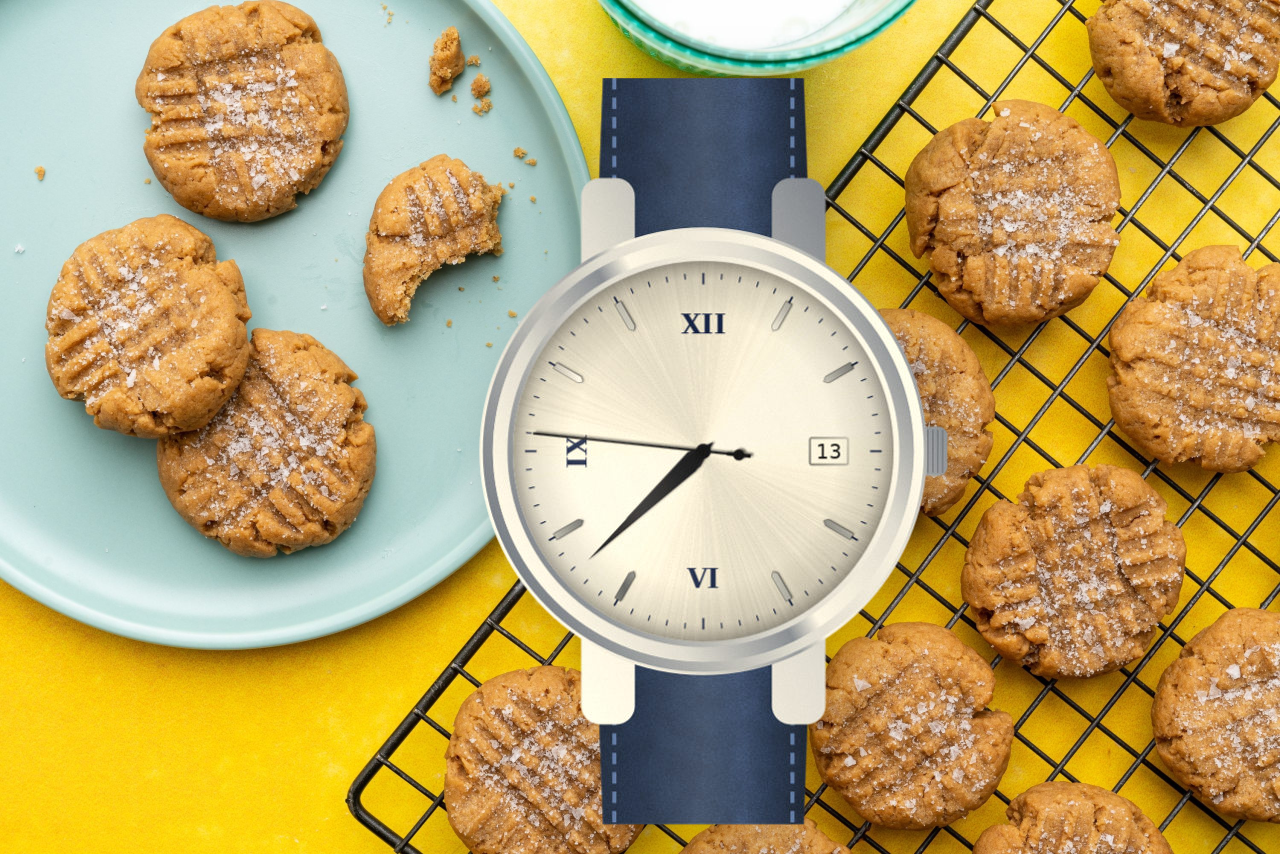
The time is 7h37m46s
